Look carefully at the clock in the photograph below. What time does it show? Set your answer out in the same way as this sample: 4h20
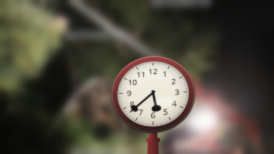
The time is 5h38
